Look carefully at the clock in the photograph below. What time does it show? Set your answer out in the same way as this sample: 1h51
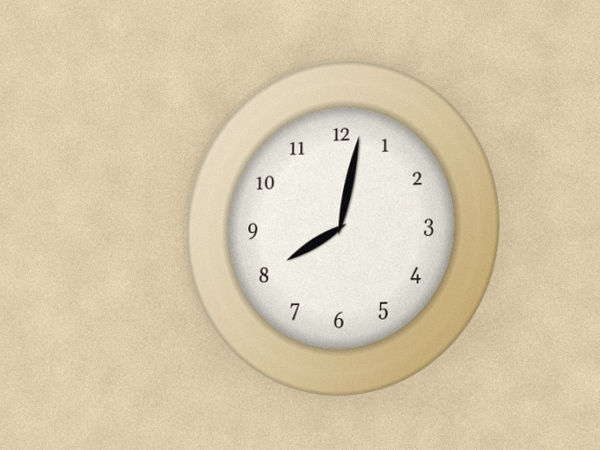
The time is 8h02
